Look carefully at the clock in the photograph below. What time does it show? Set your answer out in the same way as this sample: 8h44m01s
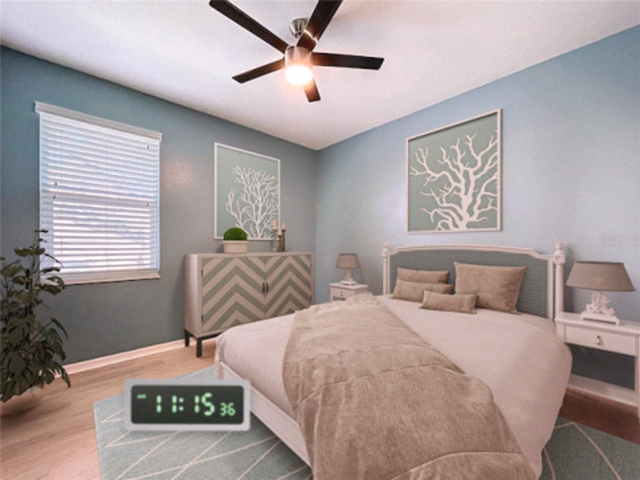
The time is 11h15m36s
